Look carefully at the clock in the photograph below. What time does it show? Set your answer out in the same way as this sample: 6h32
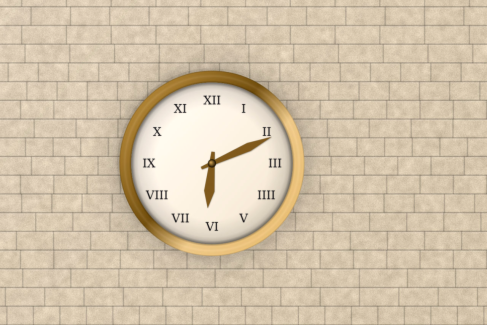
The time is 6h11
